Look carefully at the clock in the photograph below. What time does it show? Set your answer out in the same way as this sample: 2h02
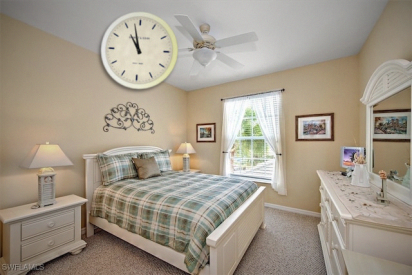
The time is 10h58
